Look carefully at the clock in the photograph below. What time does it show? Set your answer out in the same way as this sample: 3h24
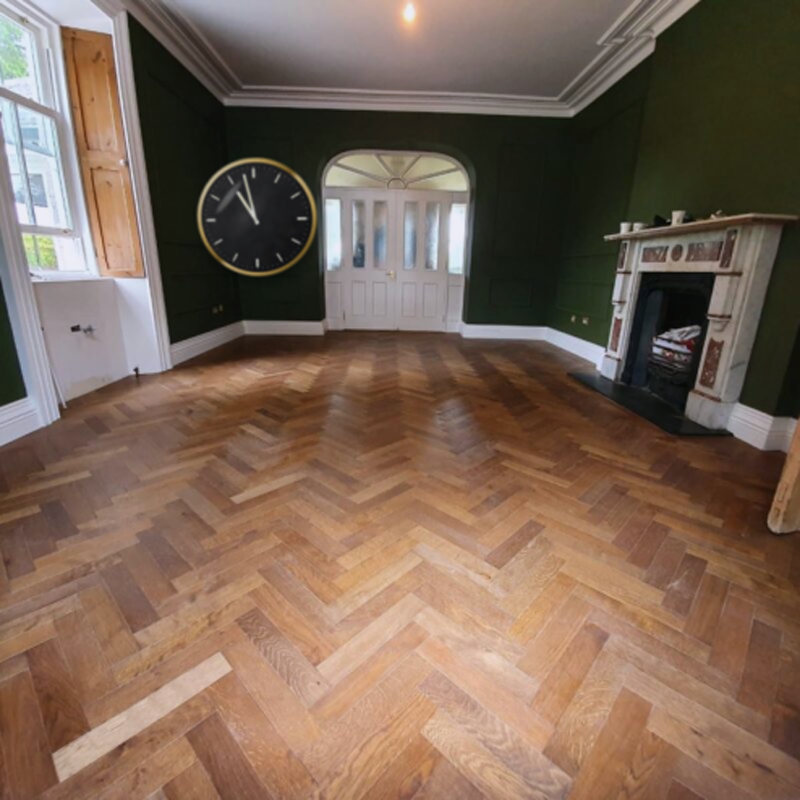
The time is 10h58
